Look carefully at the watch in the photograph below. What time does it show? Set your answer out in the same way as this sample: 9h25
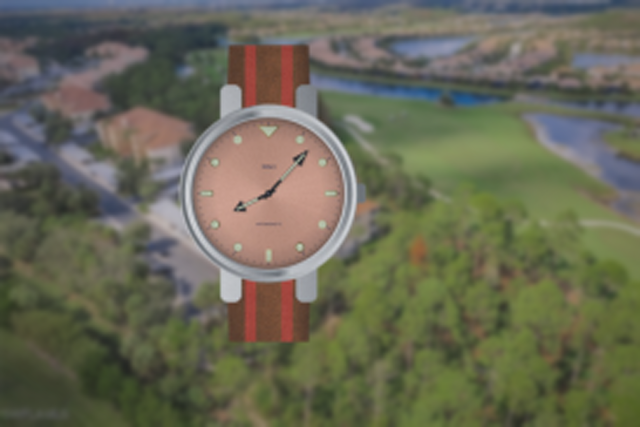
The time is 8h07
